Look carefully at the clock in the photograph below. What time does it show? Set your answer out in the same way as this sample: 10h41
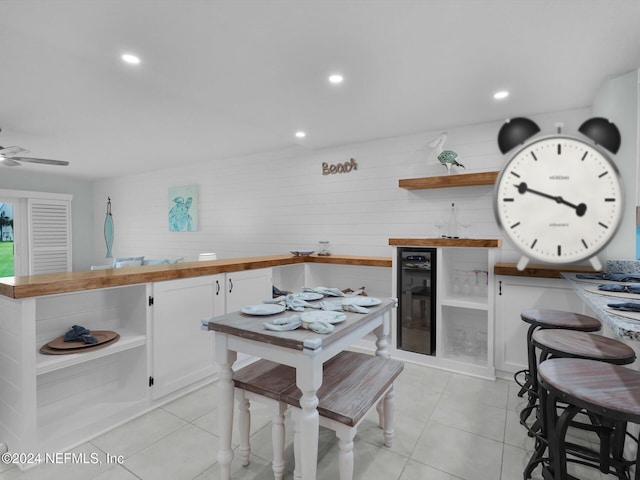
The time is 3h48
